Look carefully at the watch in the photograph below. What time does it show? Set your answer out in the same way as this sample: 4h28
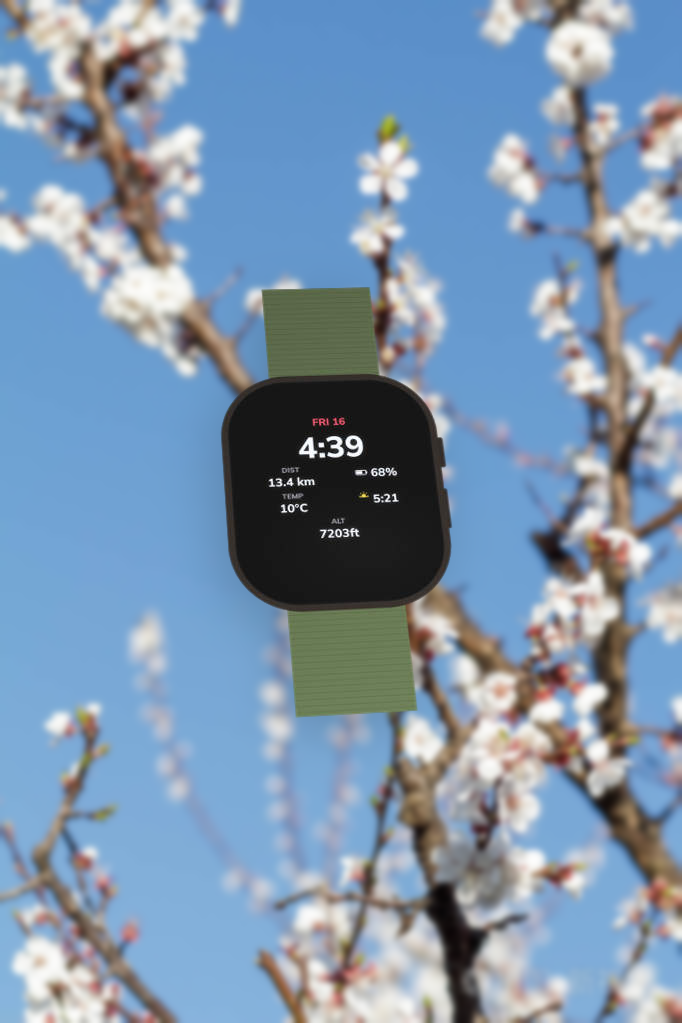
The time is 4h39
